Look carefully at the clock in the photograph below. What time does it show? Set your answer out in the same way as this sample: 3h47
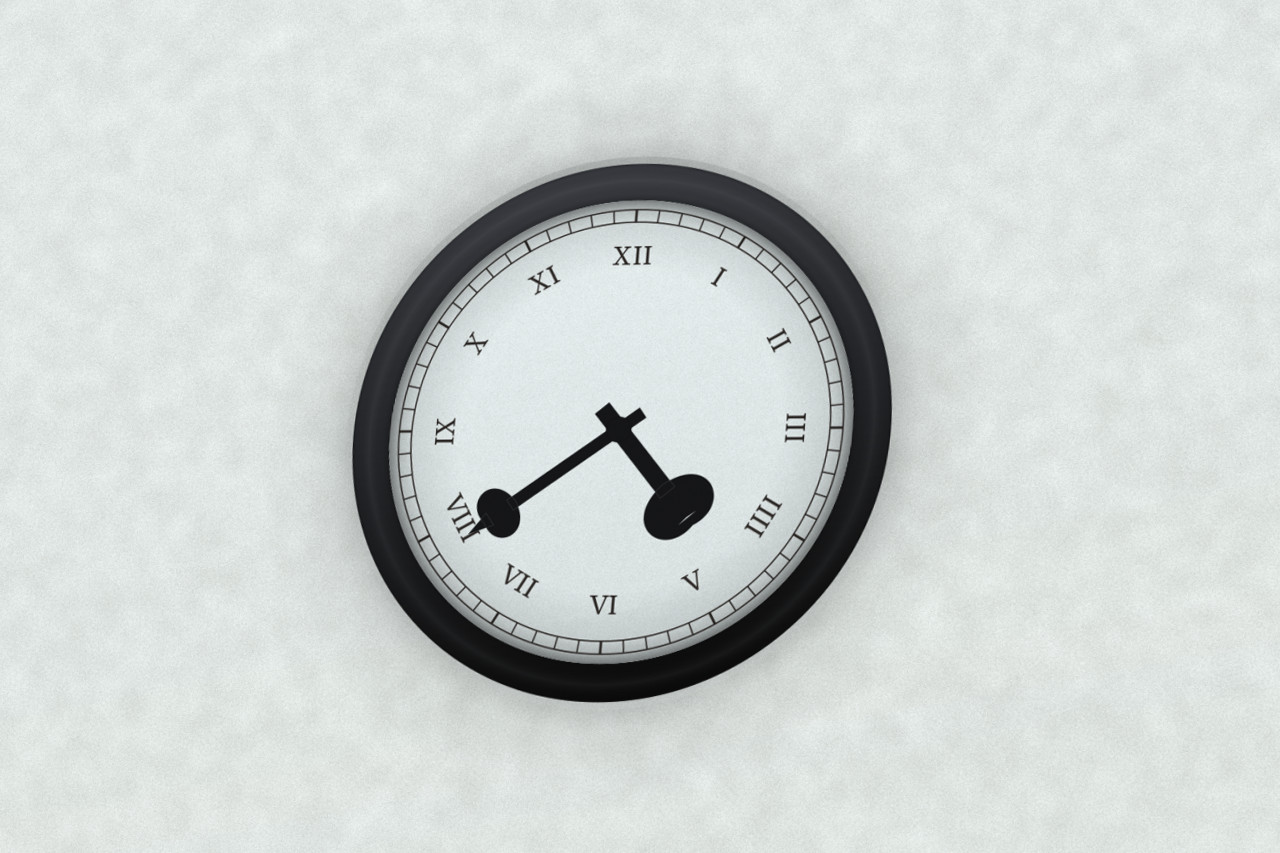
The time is 4h39
